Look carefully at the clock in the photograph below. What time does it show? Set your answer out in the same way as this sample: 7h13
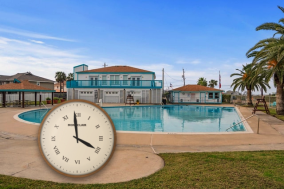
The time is 3h59
